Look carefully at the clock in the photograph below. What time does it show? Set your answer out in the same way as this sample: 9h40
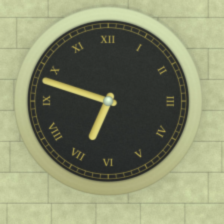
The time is 6h48
